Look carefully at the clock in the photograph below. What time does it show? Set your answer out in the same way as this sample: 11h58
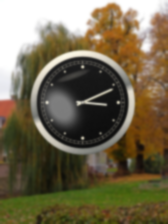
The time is 3h11
